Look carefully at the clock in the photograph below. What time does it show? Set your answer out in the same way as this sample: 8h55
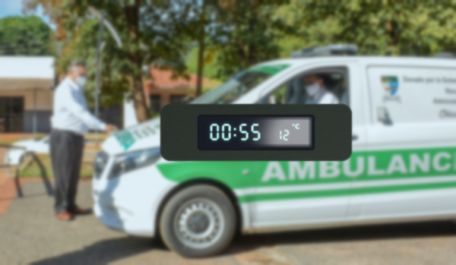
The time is 0h55
